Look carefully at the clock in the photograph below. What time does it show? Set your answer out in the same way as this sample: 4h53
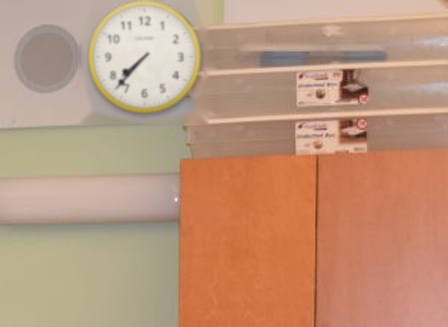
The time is 7h37
